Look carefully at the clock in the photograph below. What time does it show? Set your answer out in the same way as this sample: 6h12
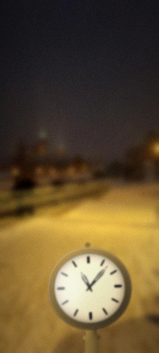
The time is 11h07
